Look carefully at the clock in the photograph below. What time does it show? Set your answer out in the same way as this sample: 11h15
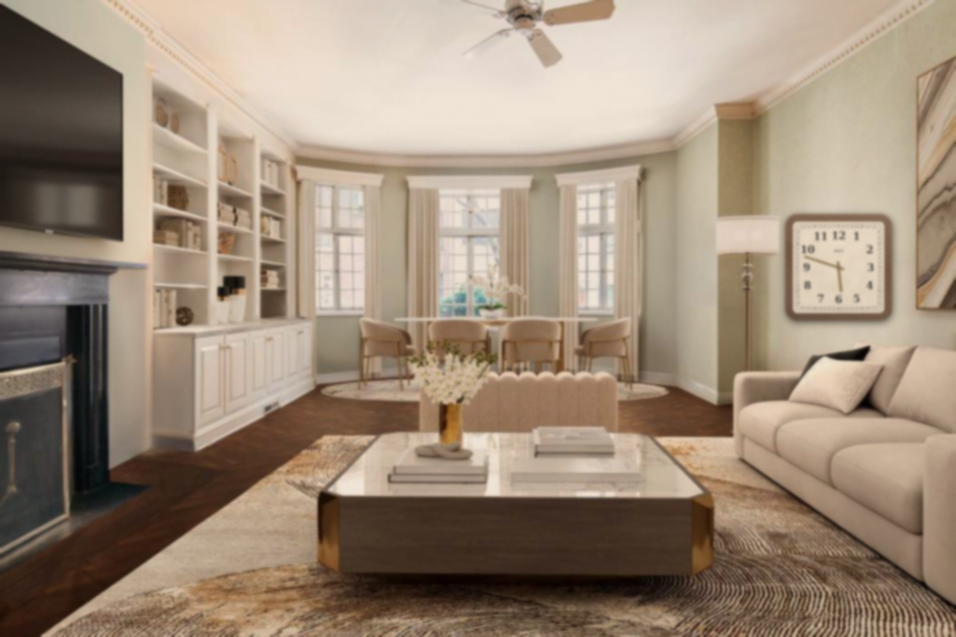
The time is 5h48
